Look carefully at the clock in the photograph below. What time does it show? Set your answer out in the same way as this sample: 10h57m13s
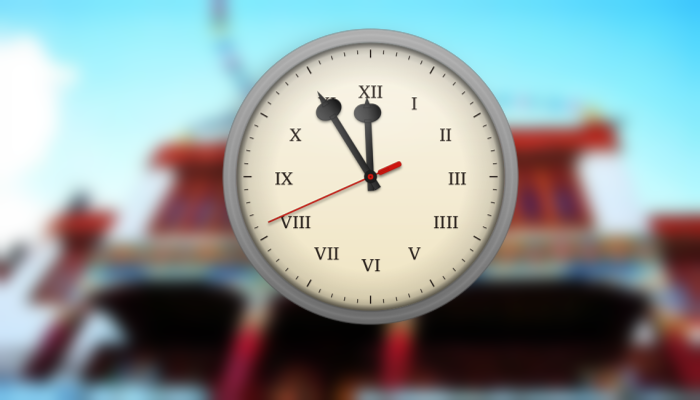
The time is 11h54m41s
